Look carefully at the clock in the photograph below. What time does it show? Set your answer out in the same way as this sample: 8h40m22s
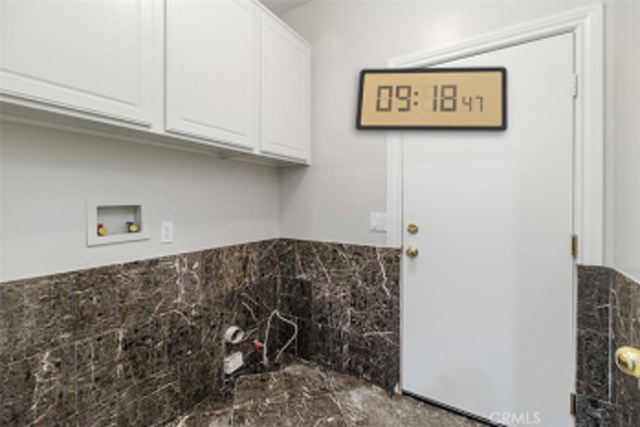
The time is 9h18m47s
